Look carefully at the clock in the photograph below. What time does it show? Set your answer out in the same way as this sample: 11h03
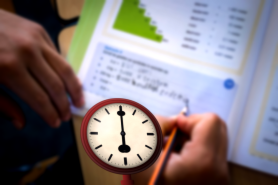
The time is 6h00
